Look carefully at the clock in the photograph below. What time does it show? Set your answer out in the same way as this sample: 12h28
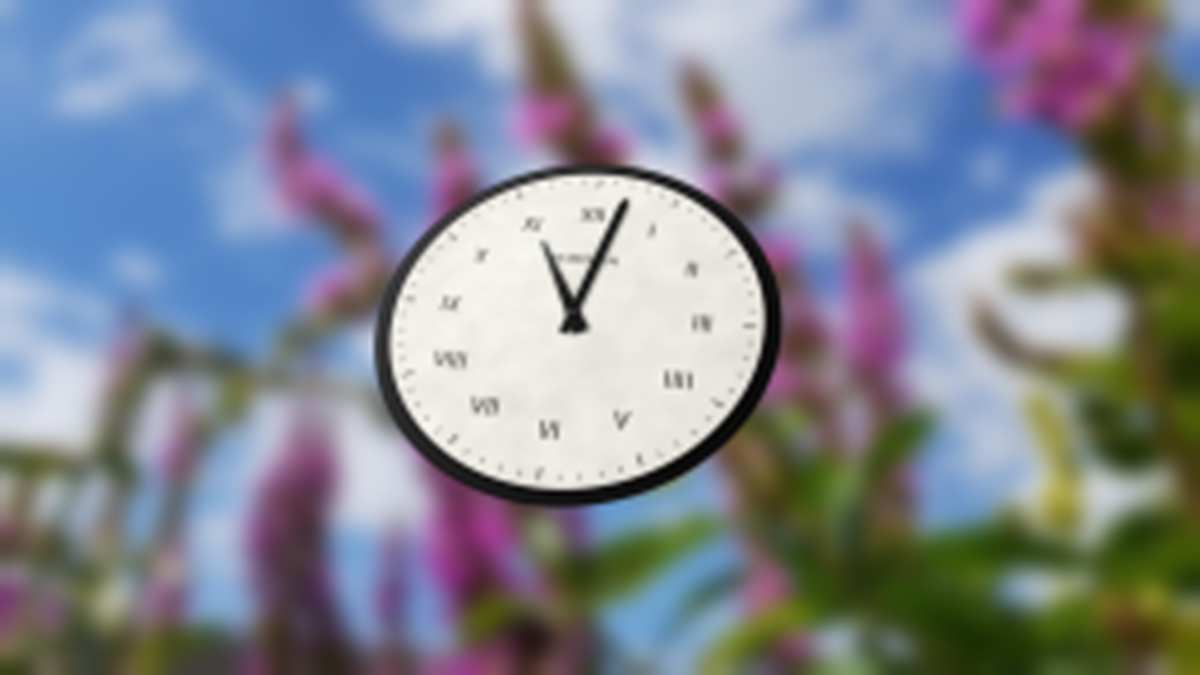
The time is 11h02
